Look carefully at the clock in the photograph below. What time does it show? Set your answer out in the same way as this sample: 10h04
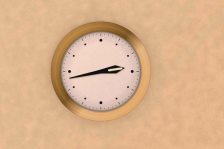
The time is 2h43
